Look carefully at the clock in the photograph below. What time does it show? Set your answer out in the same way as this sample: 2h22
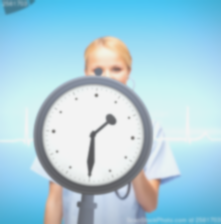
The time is 1h30
